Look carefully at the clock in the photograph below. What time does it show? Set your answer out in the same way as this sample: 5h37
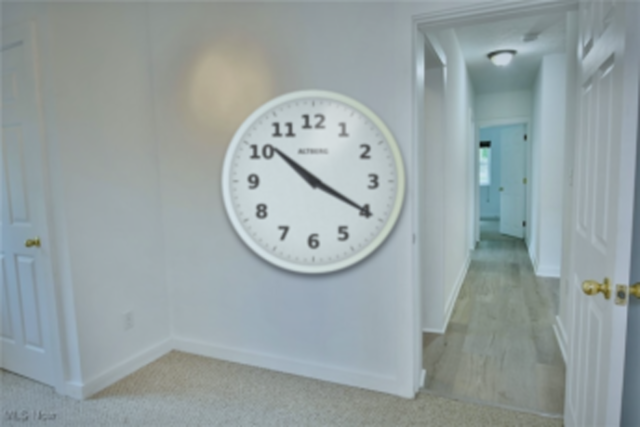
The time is 10h20
